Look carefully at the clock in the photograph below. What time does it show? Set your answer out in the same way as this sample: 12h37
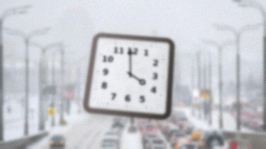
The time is 3h59
